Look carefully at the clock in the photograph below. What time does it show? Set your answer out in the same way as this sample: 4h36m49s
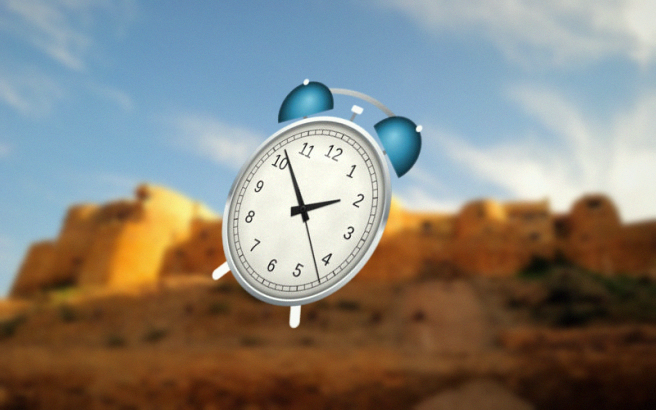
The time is 1h51m22s
